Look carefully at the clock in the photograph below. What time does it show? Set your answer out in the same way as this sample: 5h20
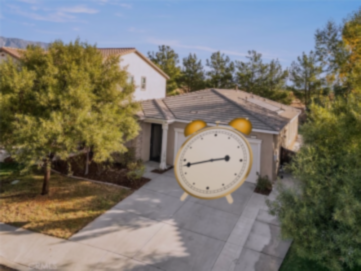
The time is 2h43
